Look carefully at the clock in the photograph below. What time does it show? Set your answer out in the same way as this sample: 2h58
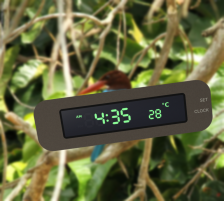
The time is 4h35
